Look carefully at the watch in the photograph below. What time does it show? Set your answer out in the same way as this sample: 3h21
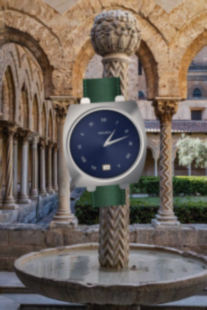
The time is 1h12
